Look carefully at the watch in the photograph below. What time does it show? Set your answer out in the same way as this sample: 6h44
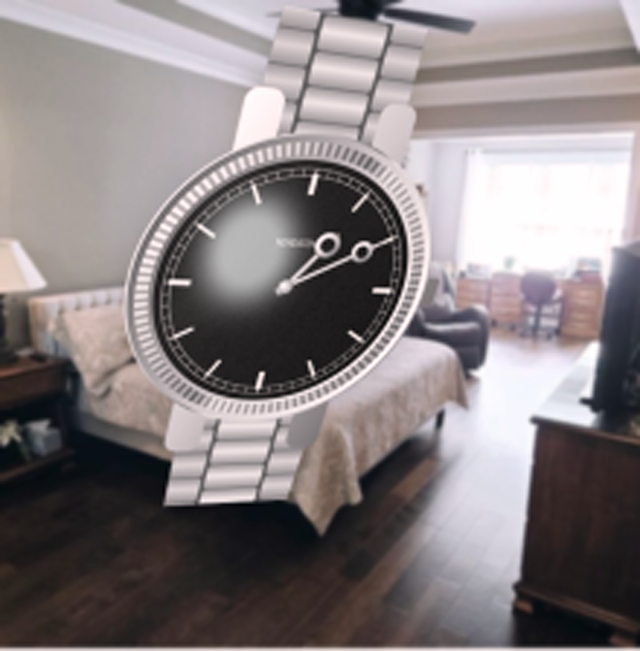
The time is 1h10
